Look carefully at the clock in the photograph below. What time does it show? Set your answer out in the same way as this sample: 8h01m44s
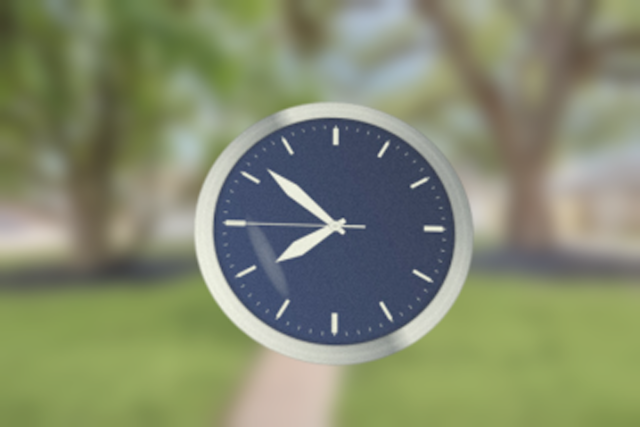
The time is 7h51m45s
